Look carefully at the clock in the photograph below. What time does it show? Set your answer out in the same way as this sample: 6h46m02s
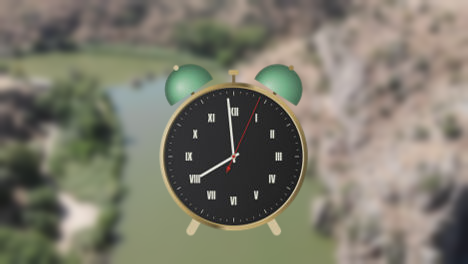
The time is 7h59m04s
